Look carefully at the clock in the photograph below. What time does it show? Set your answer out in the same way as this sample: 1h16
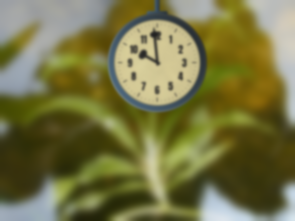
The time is 9h59
